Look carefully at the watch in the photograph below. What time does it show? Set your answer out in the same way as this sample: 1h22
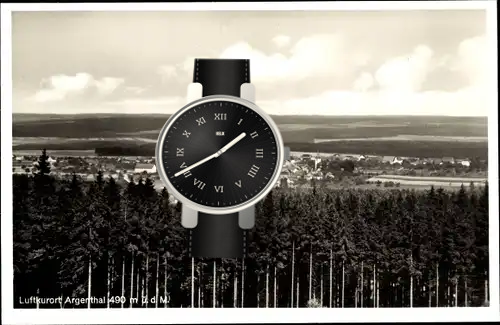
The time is 1h40
